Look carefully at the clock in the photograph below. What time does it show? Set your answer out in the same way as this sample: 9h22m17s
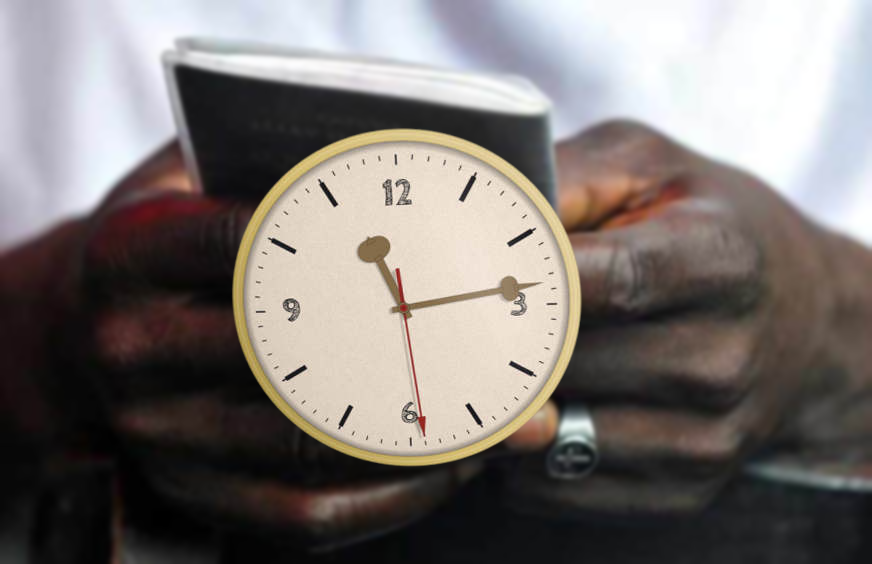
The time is 11h13m29s
